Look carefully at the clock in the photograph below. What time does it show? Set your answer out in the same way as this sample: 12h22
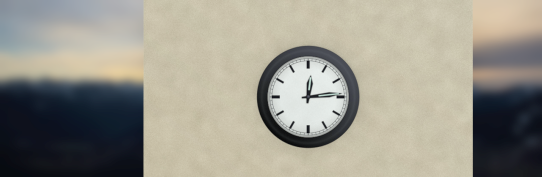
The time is 12h14
